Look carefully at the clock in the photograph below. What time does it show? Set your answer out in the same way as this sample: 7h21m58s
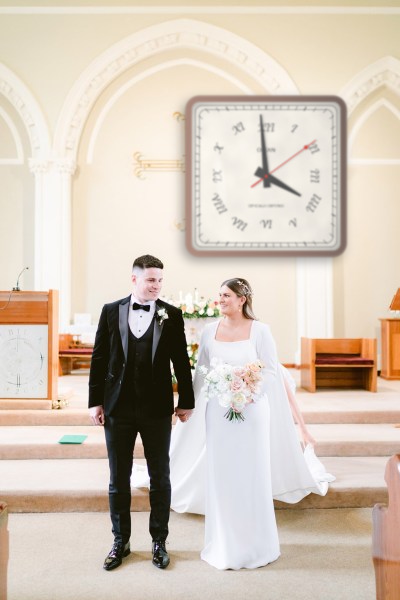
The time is 3h59m09s
